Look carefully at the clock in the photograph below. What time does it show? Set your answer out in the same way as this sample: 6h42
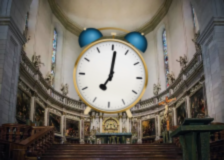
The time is 7h01
